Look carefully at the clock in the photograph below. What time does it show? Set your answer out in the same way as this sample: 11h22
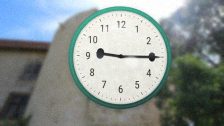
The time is 9h15
